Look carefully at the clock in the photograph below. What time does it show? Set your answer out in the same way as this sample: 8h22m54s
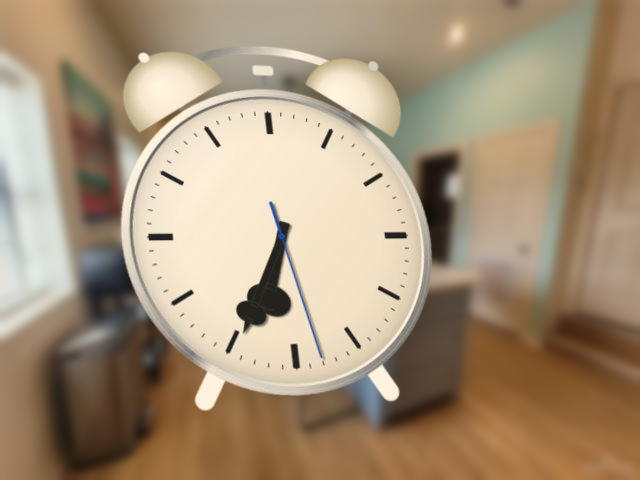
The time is 6h34m28s
